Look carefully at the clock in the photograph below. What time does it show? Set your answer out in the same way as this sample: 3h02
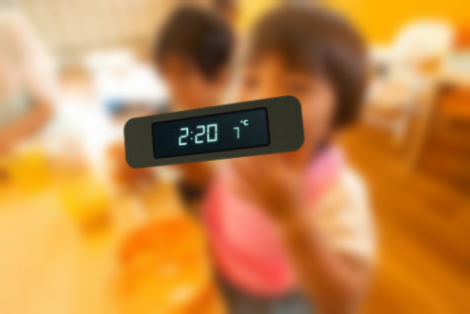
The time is 2h20
